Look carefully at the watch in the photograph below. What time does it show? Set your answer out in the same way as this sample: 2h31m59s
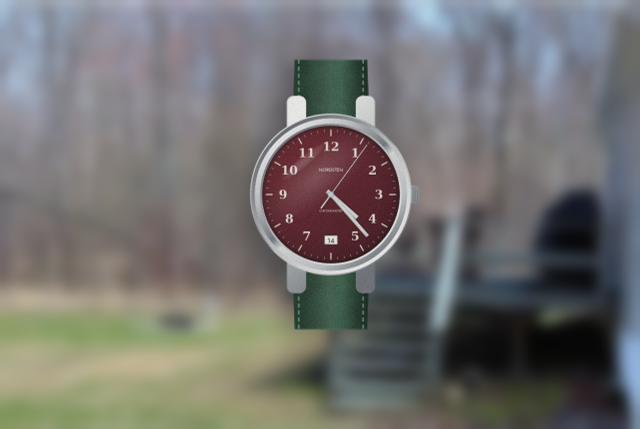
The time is 4h23m06s
